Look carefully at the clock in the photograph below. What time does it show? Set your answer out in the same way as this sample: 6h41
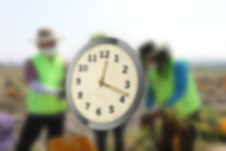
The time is 12h18
